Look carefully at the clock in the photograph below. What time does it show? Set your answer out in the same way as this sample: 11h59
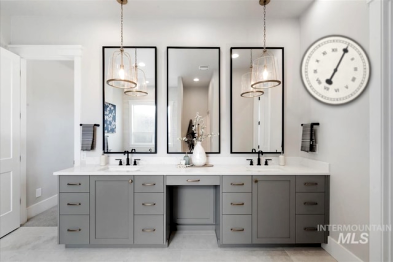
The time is 7h05
